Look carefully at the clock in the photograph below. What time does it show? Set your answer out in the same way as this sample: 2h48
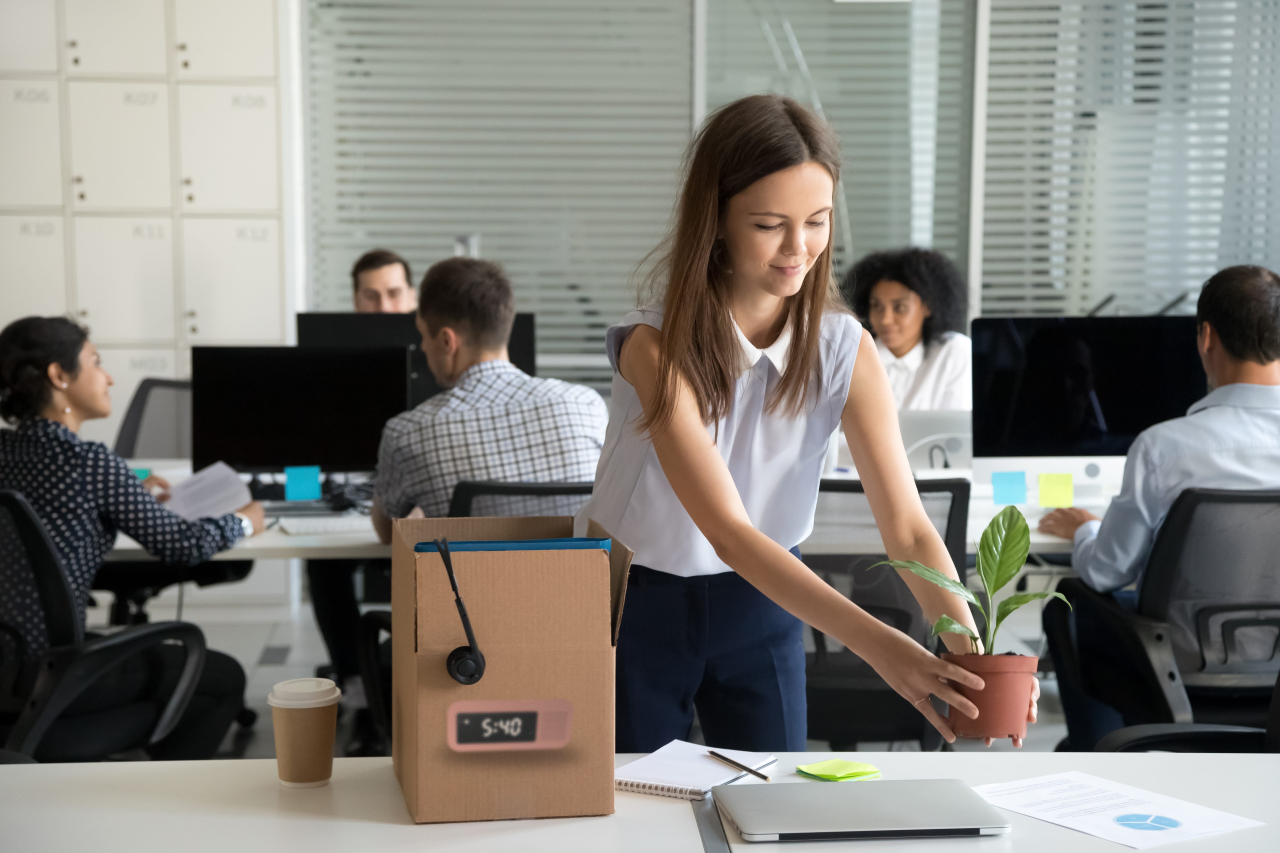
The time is 5h40
